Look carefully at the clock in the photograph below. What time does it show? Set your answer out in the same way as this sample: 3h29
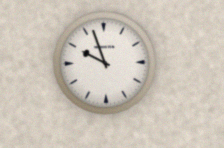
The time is 9h57
